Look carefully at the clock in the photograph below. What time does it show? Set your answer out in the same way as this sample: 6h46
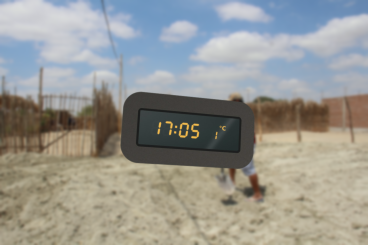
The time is 17h05
